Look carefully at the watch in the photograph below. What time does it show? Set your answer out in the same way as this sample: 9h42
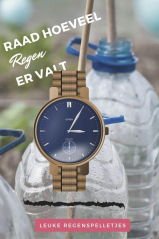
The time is 3h05
